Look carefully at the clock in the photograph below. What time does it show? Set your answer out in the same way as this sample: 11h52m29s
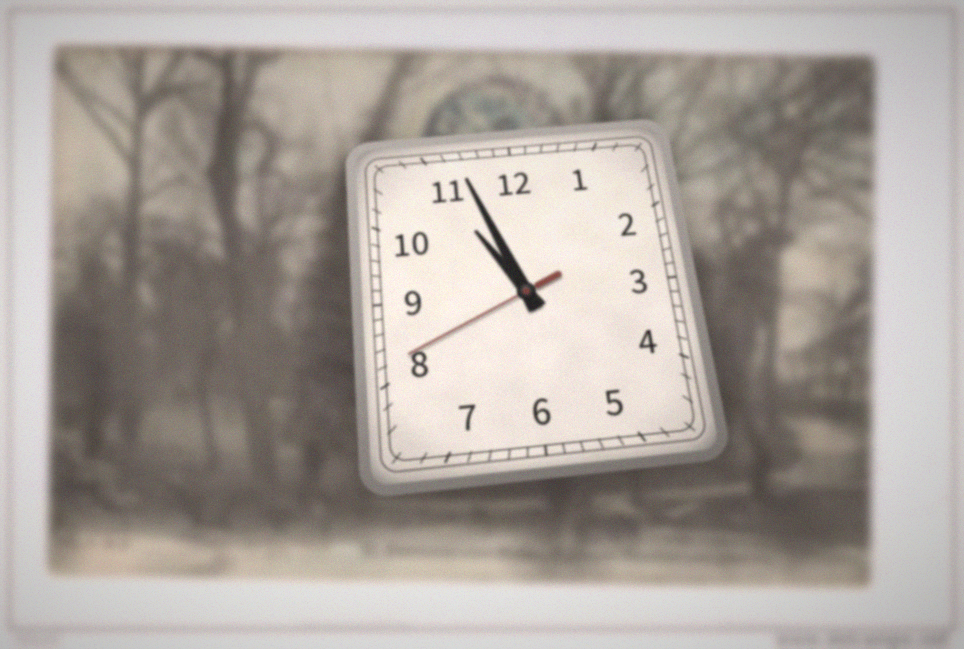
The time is 10h56m41s
